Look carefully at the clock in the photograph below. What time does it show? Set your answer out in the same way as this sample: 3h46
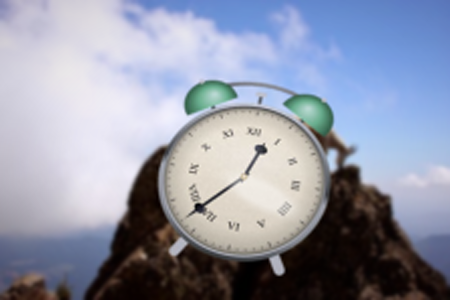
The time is 12h37
